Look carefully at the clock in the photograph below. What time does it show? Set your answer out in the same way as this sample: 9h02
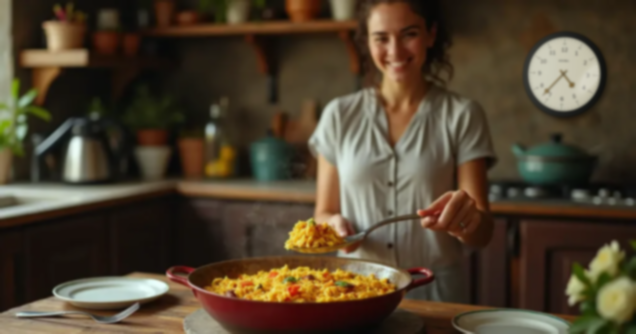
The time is 4h37
